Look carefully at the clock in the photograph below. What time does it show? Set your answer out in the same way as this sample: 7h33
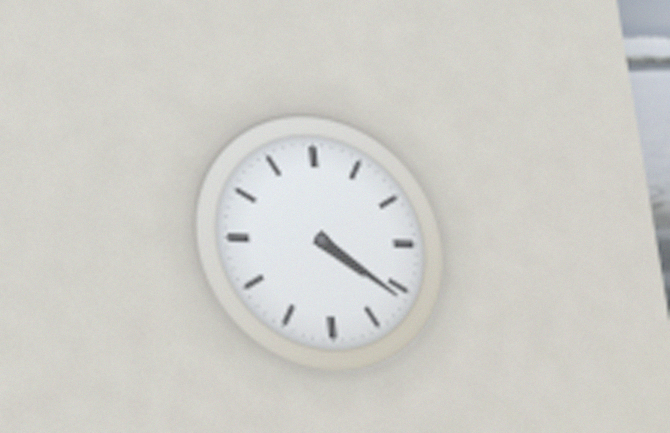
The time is 4h21
